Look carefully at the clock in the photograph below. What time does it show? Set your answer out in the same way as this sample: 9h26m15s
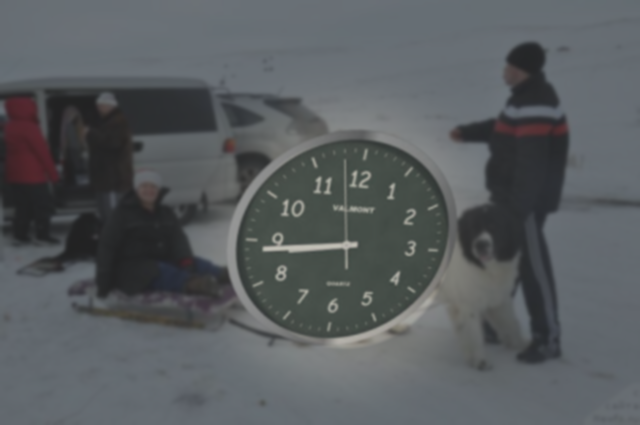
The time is 8h43m58s
